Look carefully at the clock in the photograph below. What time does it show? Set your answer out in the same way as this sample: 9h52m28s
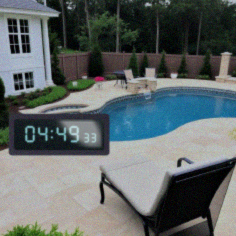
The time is 4h49m33s
